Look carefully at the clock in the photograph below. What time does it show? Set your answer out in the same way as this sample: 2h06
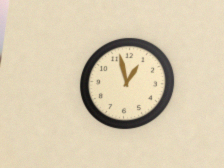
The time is 12h57
